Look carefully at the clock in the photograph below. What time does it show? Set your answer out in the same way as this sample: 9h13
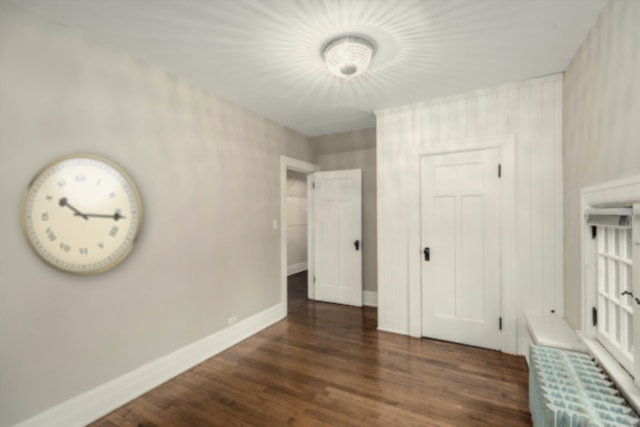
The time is 10h16
